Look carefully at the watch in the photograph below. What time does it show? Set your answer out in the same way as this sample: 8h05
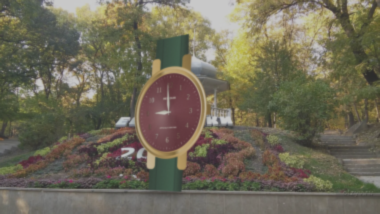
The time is 8h59
